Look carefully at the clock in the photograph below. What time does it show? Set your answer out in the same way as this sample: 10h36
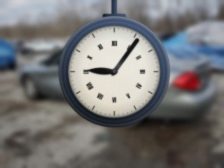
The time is 9h06
